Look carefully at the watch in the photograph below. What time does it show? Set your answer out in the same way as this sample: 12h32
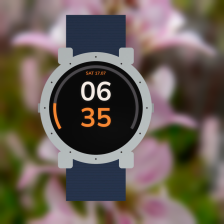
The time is 6h35
